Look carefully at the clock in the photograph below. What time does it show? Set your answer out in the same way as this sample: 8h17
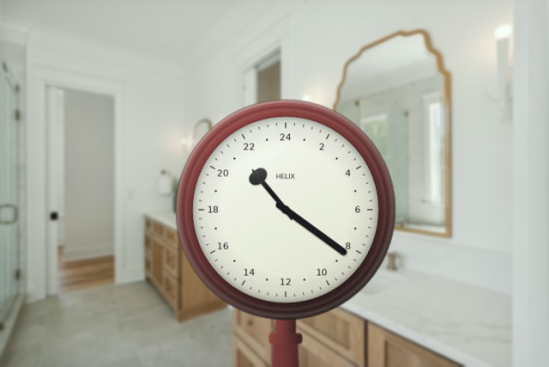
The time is 21h21
